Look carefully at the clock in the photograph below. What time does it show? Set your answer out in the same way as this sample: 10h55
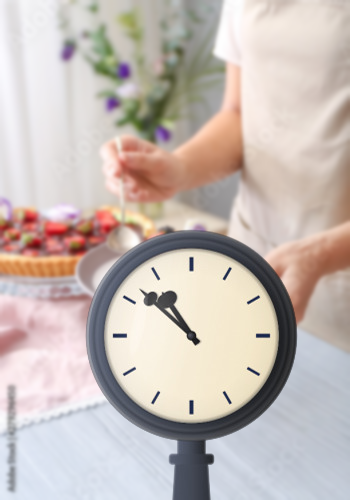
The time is 10h52
